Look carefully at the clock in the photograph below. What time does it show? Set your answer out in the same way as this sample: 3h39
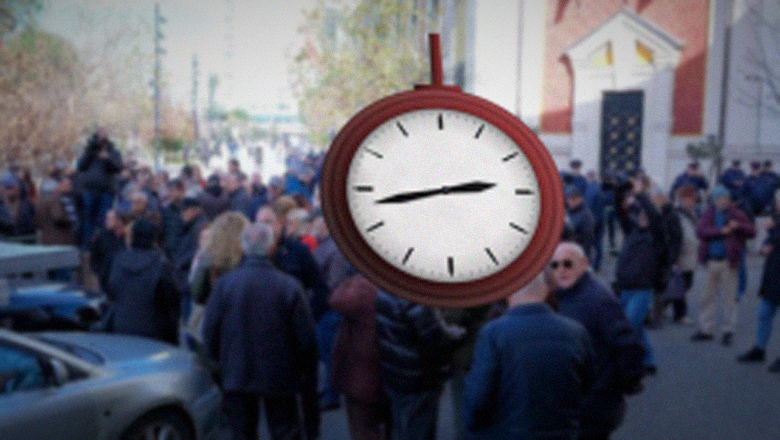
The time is 2h43
